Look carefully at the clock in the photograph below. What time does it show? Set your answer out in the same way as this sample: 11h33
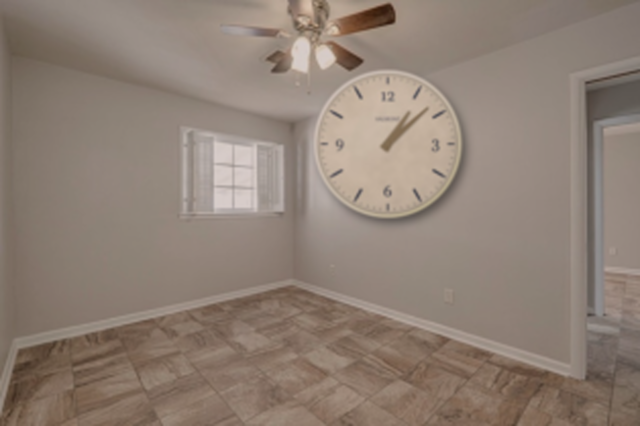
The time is 1h08
